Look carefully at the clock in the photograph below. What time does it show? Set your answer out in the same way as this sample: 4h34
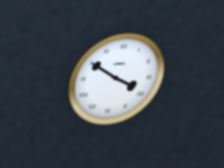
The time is 3h50
